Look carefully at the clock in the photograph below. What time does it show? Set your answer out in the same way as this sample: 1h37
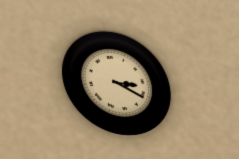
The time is 3h21
